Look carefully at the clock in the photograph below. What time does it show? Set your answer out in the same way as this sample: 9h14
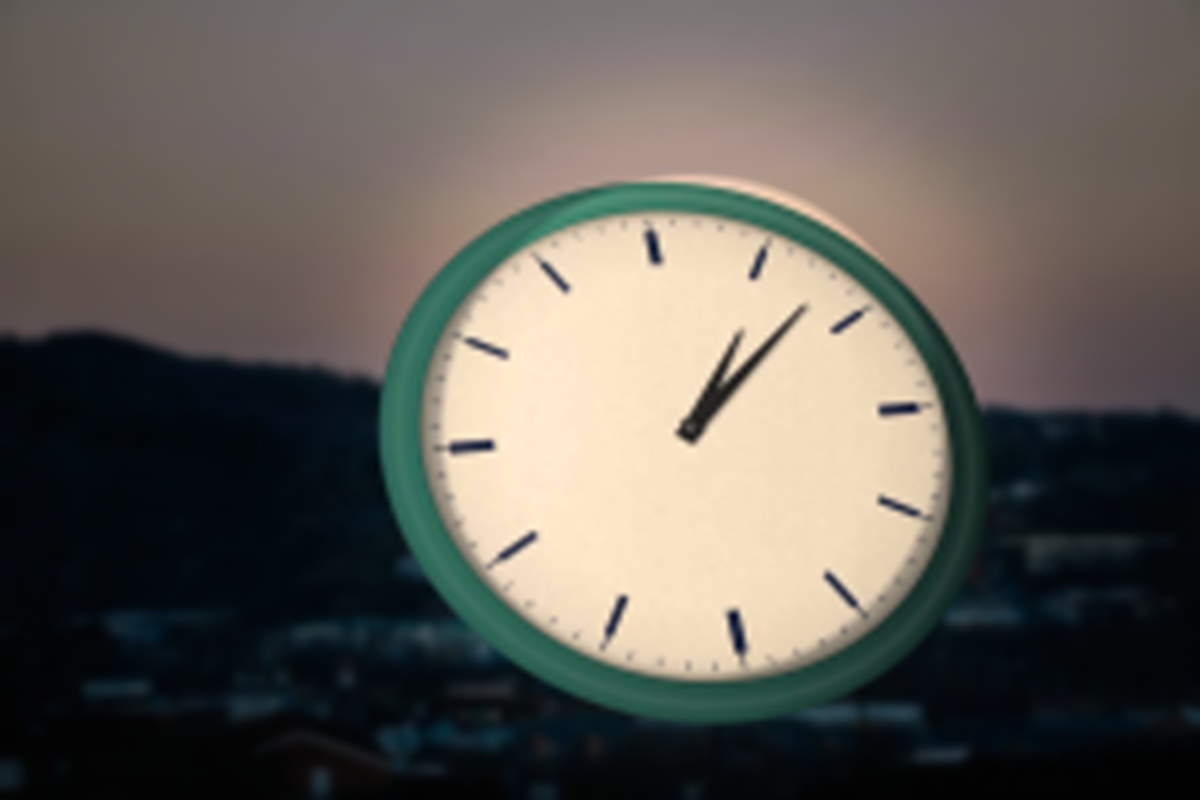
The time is 1h08
